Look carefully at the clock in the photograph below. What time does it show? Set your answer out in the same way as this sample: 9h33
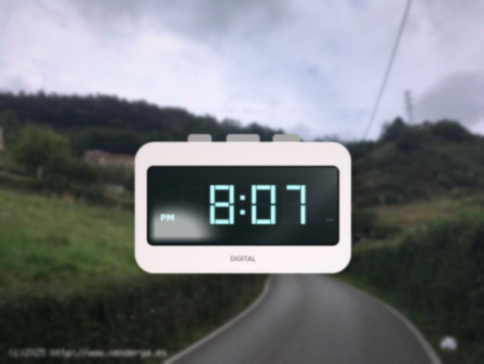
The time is 8h07
